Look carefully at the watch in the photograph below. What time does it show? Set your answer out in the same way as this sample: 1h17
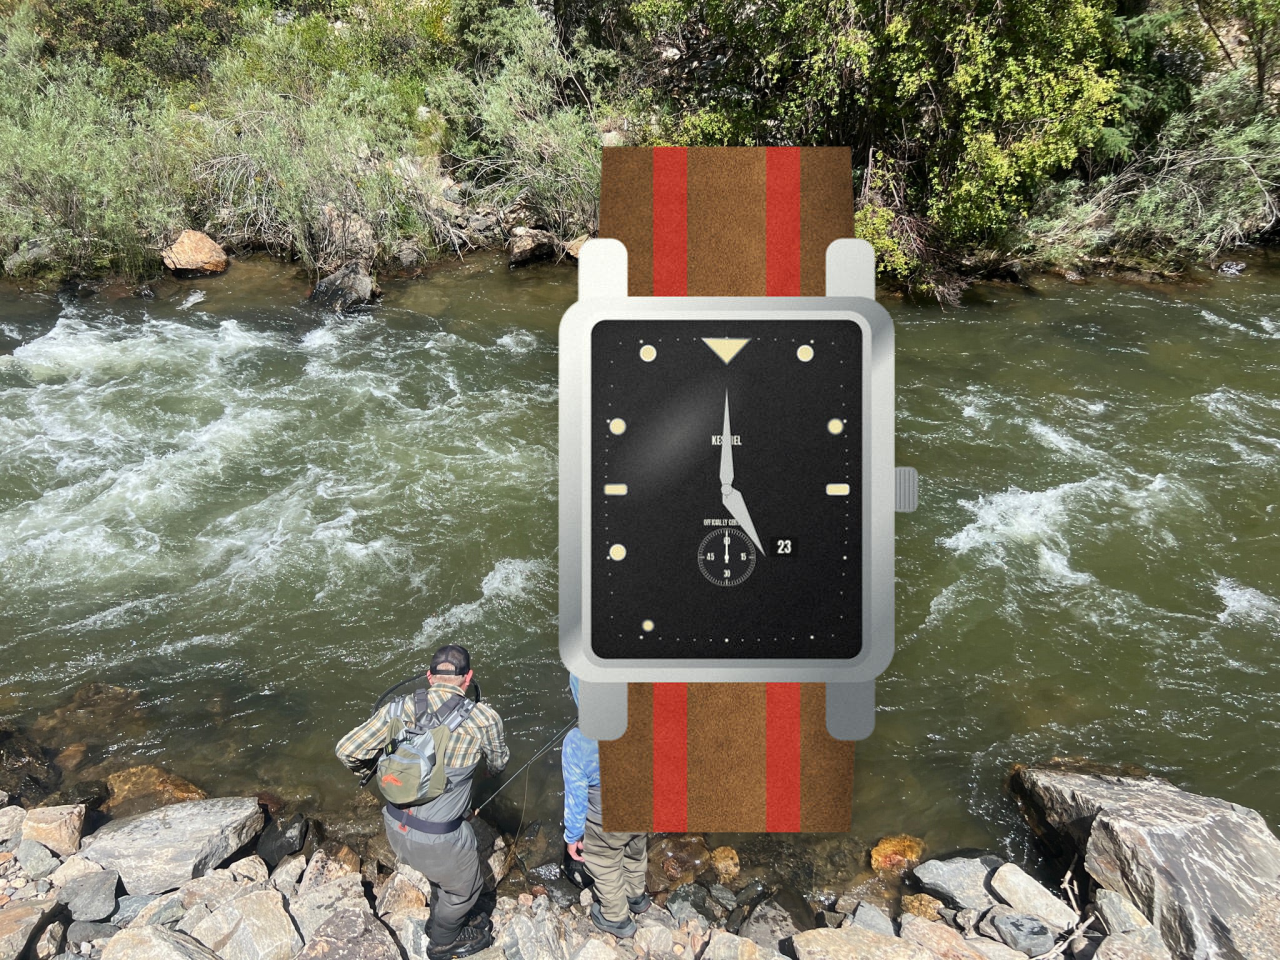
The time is 5h00
